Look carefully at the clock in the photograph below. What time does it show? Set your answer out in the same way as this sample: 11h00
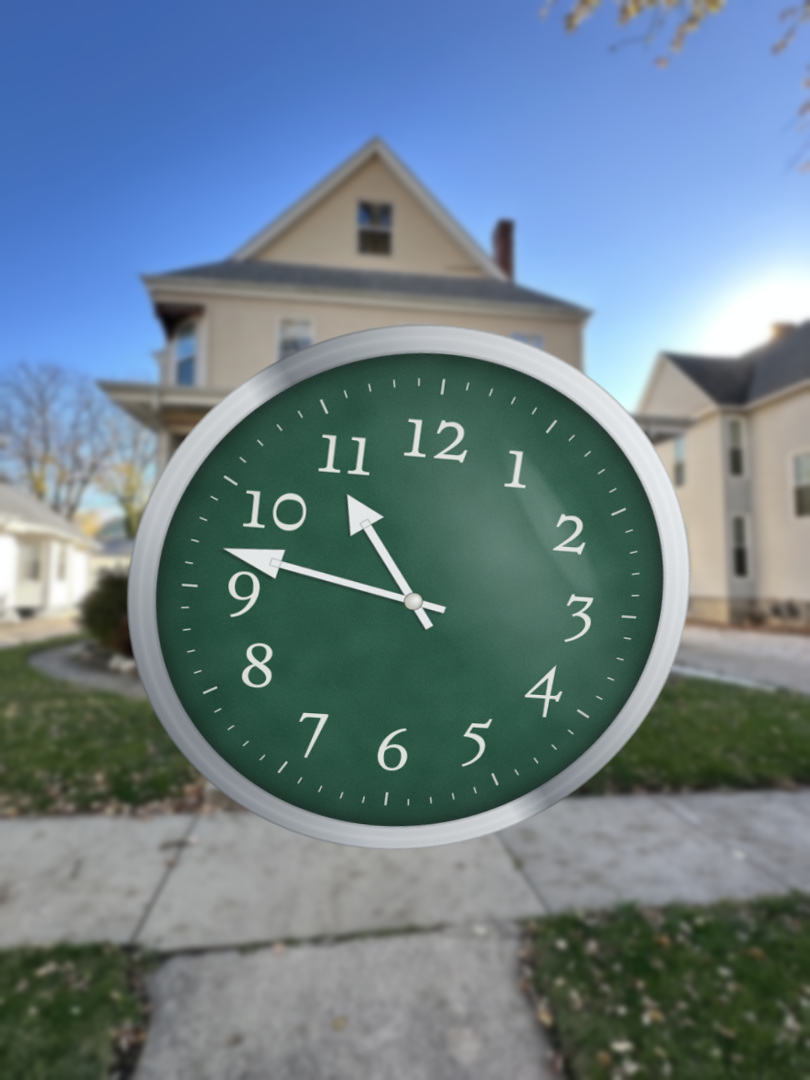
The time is 10h47
